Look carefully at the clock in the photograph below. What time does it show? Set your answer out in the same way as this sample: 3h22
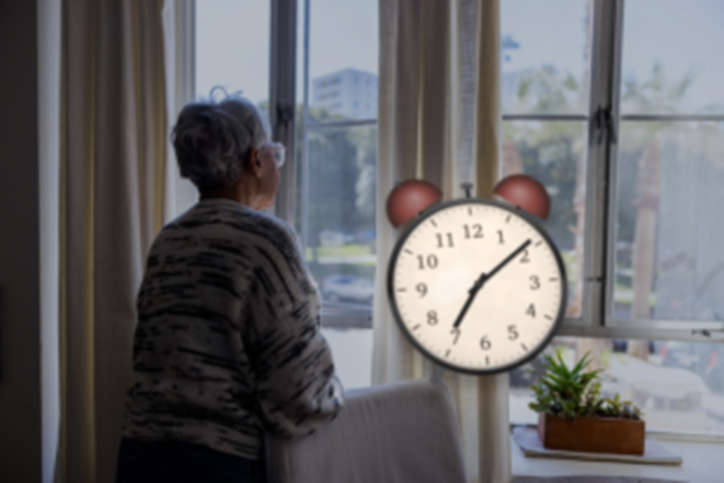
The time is 7h09
